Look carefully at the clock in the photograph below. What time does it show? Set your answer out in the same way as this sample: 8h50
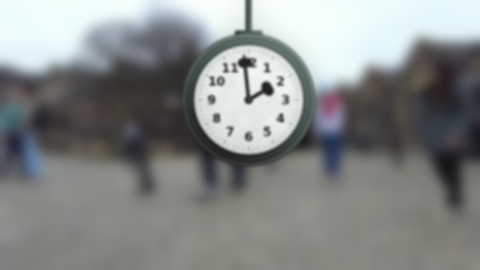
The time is 1h59
